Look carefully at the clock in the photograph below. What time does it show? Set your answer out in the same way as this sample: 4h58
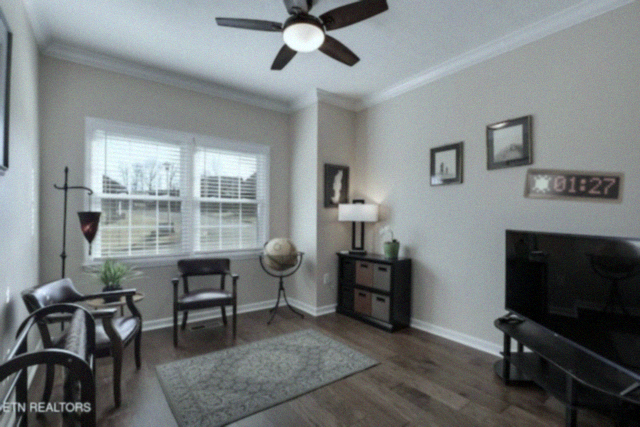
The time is 1h27
